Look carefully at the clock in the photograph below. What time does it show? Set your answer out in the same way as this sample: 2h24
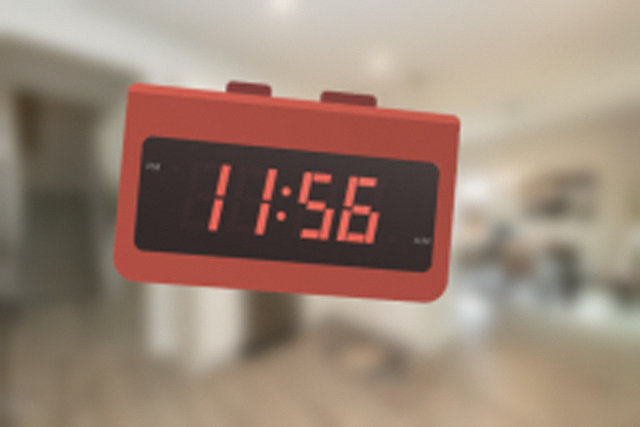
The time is 11h56
